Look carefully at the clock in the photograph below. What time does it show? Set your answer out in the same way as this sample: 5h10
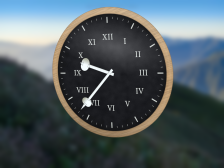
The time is 9h37
